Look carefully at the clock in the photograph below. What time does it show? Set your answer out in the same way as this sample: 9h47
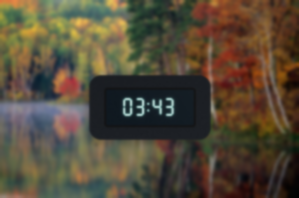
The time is 3h43
